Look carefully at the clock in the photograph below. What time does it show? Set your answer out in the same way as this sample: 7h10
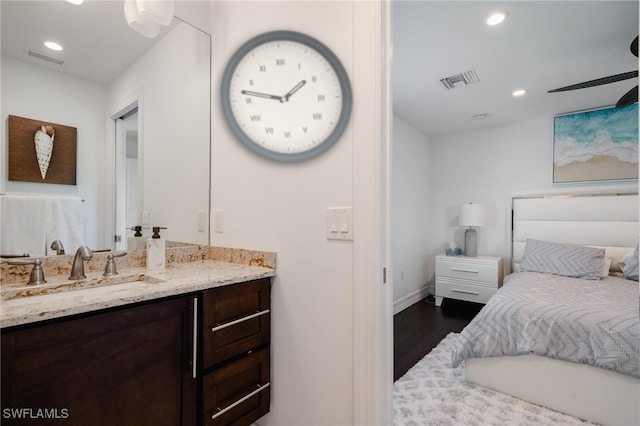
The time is 1h47
